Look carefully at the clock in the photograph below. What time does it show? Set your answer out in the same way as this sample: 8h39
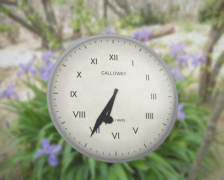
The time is 6h35
